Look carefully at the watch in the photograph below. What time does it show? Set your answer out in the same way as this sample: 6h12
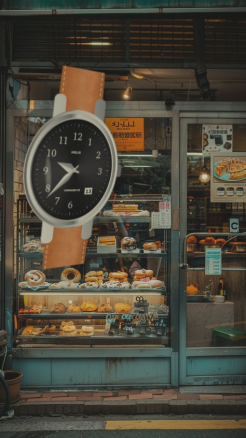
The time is 9h38
